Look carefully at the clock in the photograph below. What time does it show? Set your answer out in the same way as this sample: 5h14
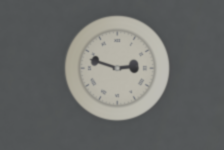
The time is 2h48
